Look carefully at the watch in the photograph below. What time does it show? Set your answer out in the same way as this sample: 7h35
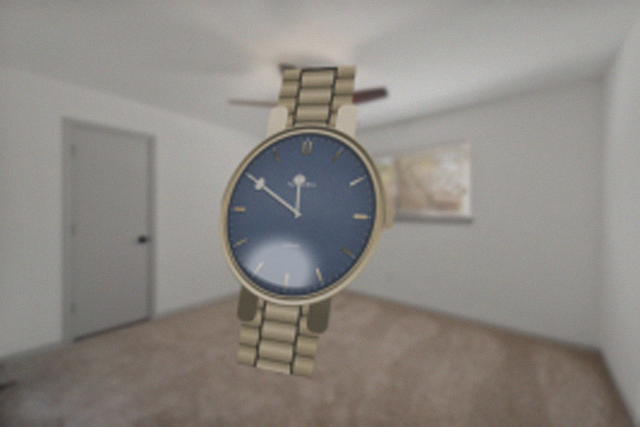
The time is 11h50
